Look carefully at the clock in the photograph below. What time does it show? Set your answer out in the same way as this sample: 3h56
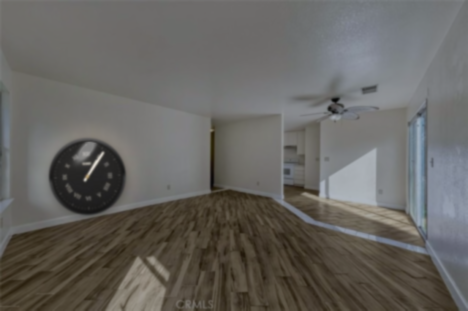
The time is 1h06
